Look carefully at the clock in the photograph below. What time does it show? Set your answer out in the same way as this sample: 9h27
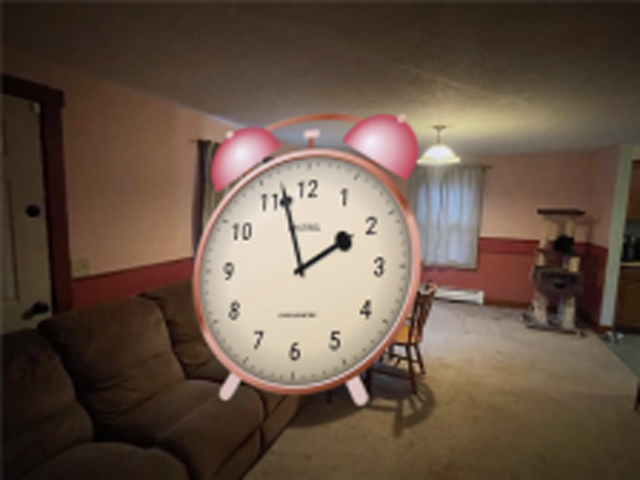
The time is 1h57
